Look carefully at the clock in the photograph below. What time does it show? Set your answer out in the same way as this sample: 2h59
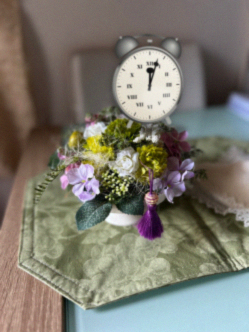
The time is 12h03
